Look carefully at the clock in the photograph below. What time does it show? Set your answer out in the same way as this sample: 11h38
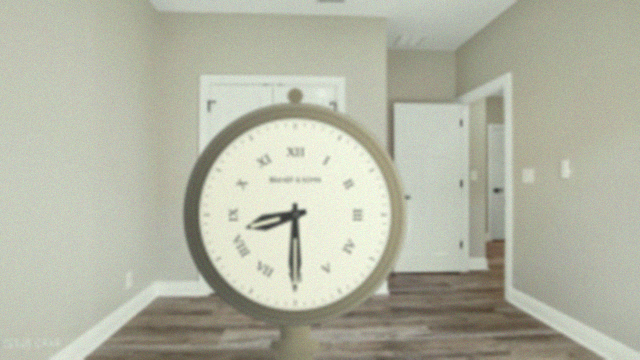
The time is 8h30
